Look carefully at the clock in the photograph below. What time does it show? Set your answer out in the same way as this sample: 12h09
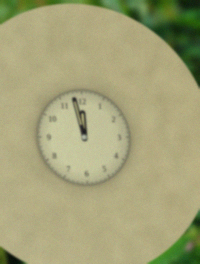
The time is 11h58
